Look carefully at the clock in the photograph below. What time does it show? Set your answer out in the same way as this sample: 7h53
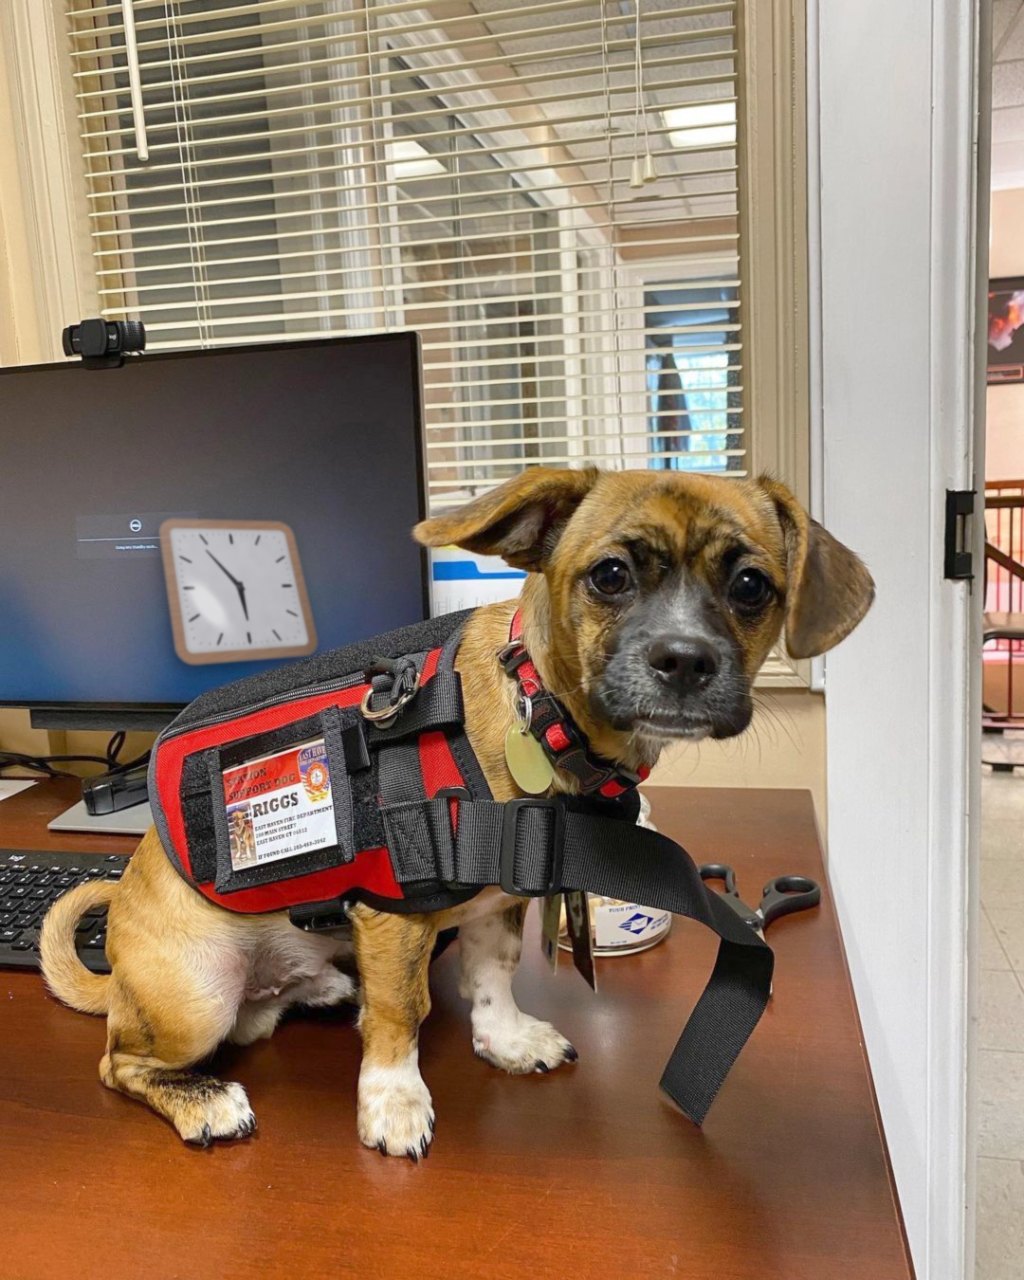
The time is 5h54
